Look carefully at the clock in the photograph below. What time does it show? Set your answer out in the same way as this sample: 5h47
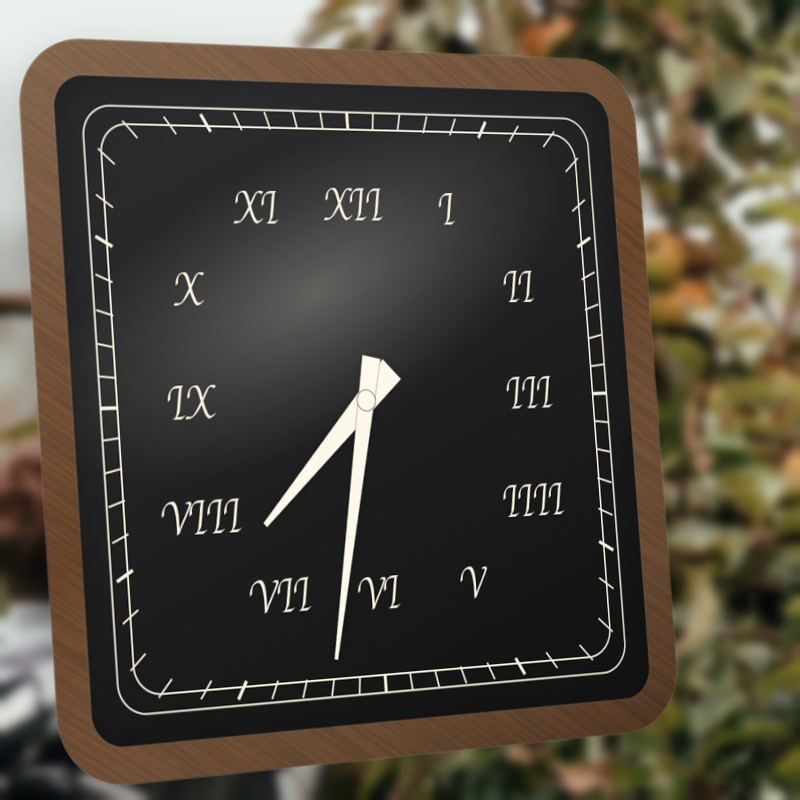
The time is 7h32
